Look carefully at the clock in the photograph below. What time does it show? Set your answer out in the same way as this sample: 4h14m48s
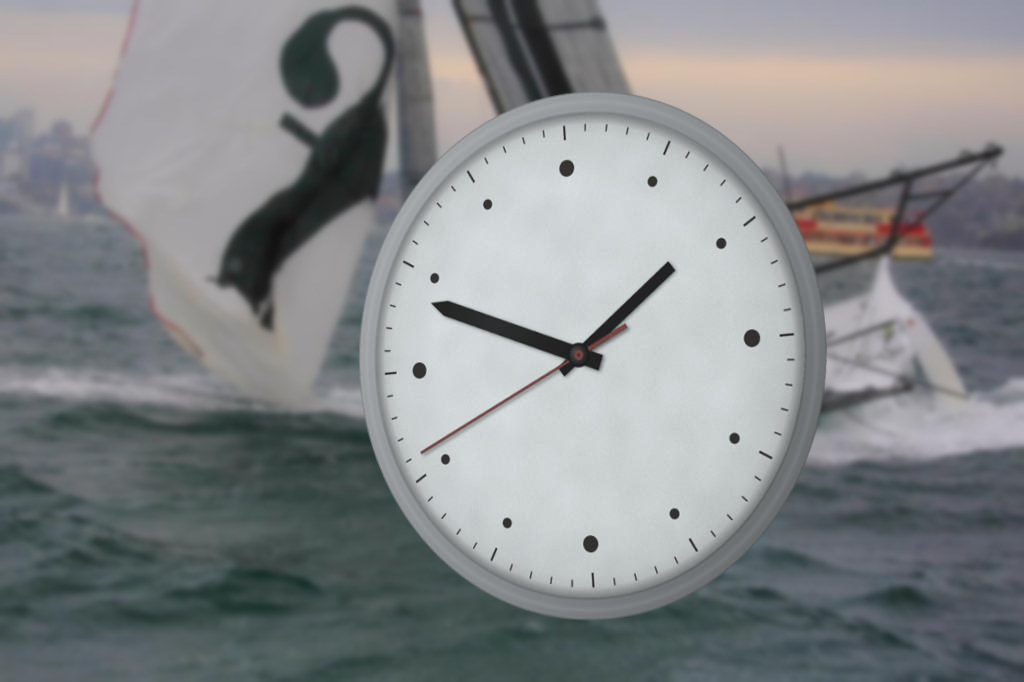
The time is 1h48m41s
